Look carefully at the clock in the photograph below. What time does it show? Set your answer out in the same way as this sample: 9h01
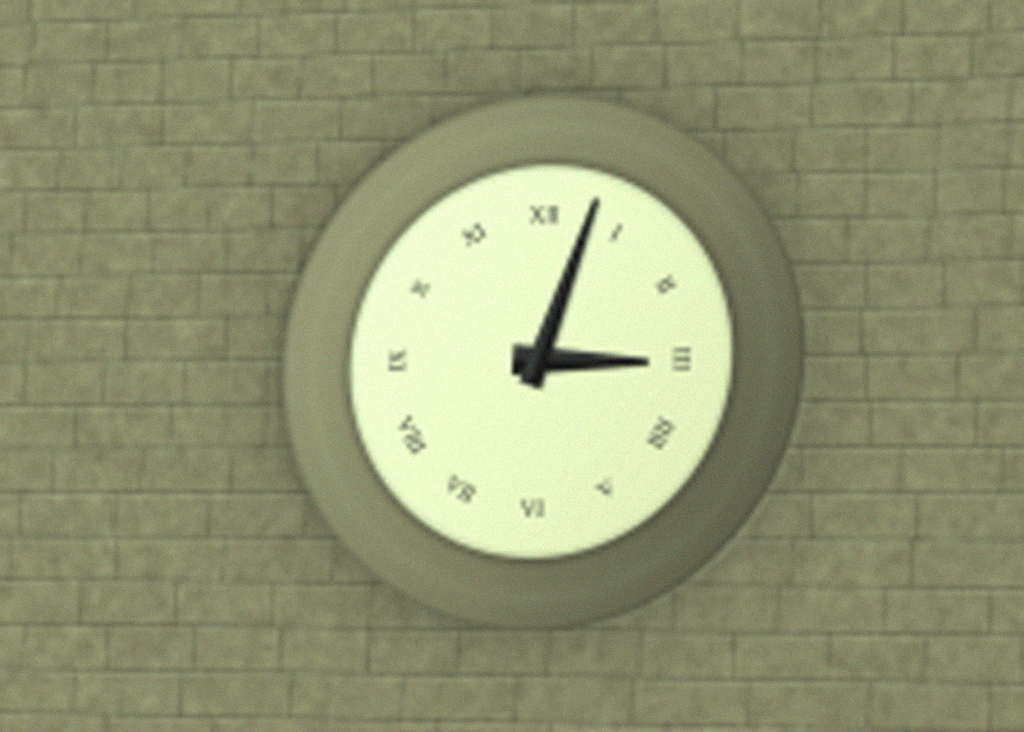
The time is 3h03
